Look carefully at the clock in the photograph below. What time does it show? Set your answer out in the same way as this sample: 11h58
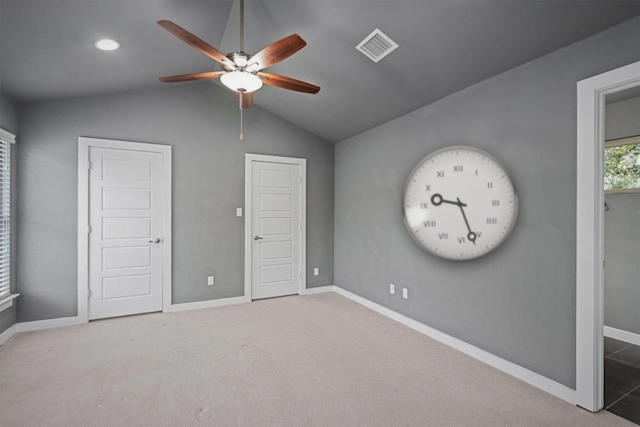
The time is 9h27
